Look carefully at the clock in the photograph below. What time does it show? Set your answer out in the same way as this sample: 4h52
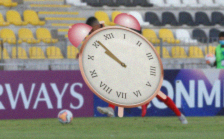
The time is 10h56
